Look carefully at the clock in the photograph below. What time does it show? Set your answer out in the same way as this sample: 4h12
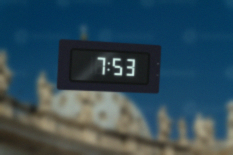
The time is 7h53
